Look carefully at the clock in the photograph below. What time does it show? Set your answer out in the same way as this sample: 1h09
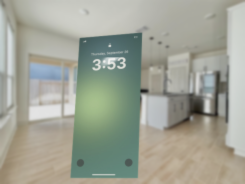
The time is 3h53
